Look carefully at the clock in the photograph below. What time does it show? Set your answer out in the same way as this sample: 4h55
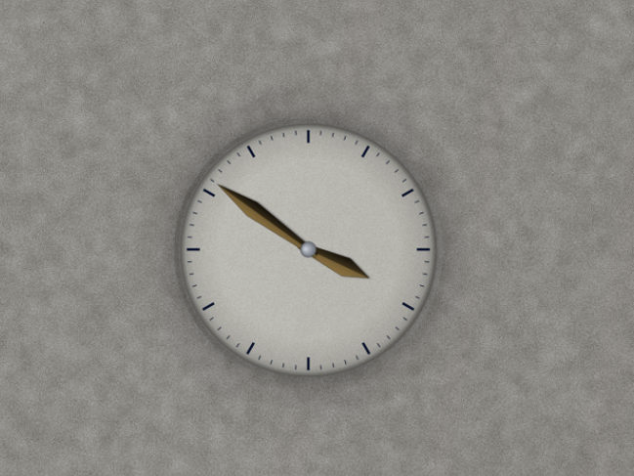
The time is 3h51
